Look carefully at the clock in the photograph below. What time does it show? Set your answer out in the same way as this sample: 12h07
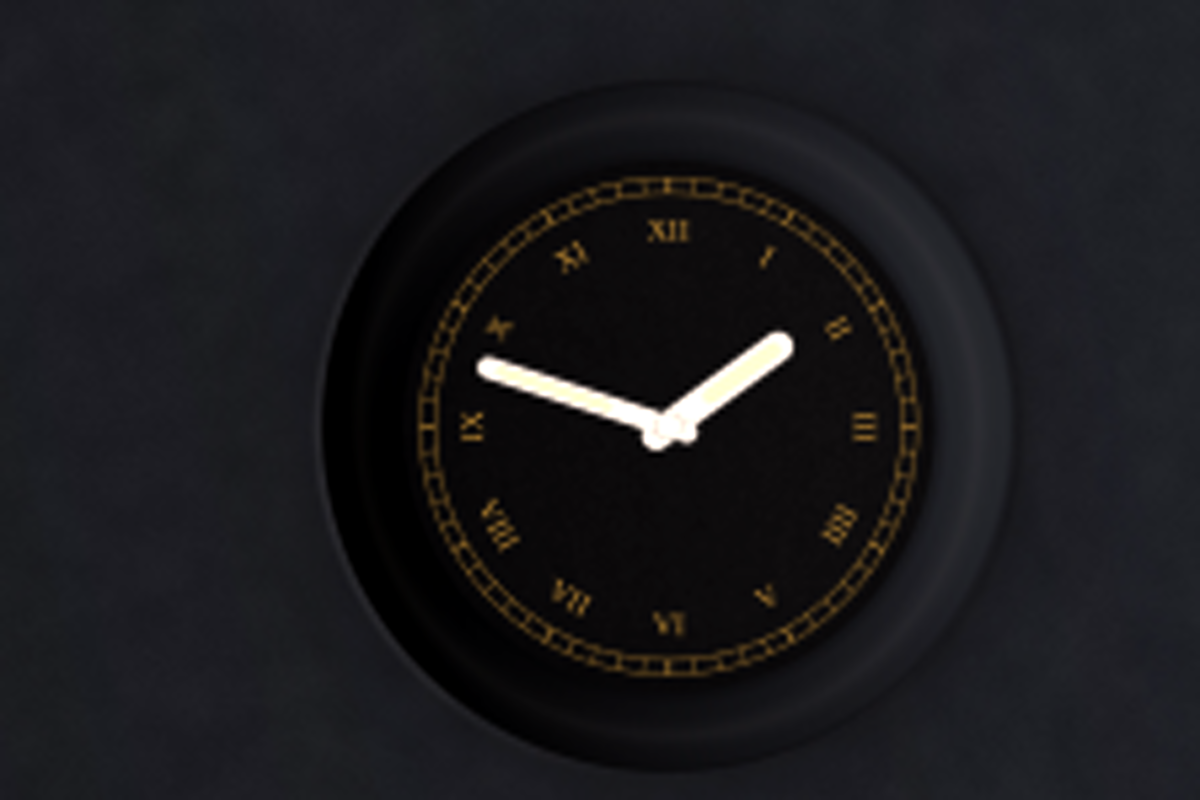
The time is 1h48
